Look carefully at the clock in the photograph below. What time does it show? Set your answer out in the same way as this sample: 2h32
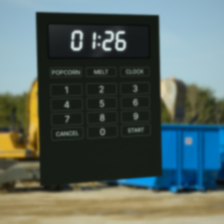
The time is 1h26
